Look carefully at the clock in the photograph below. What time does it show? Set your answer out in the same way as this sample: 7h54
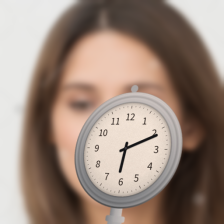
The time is 6h11
